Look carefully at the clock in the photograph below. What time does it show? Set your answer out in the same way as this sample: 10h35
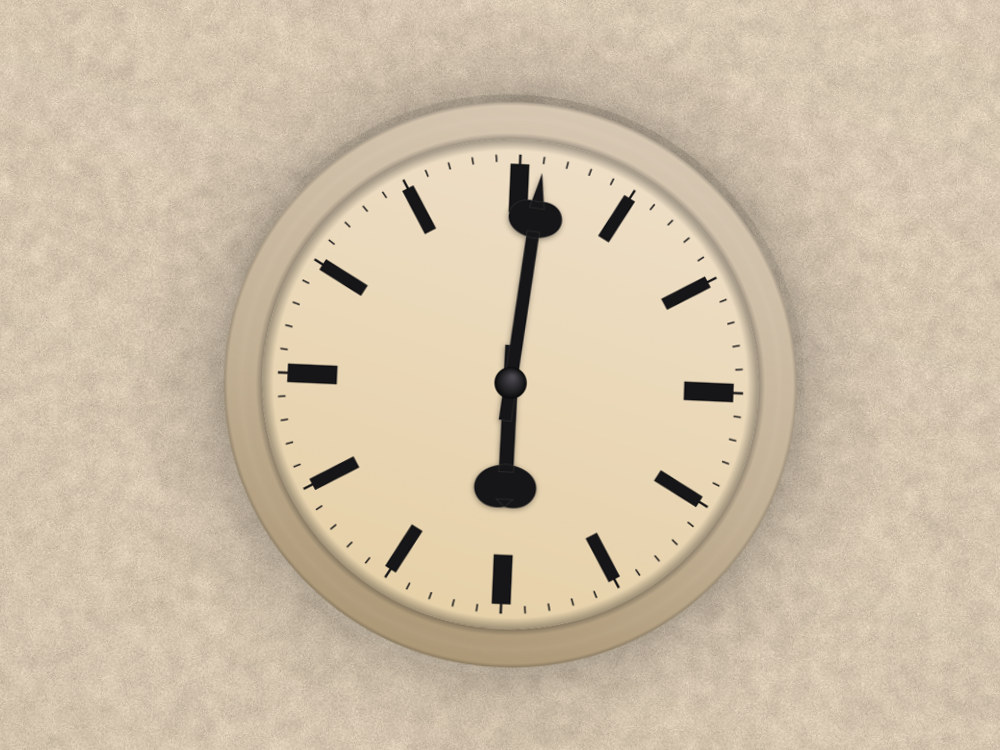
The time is 6h01
